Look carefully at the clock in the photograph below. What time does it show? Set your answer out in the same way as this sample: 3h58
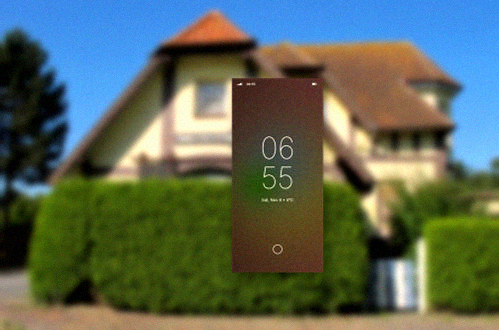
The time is 6h55
